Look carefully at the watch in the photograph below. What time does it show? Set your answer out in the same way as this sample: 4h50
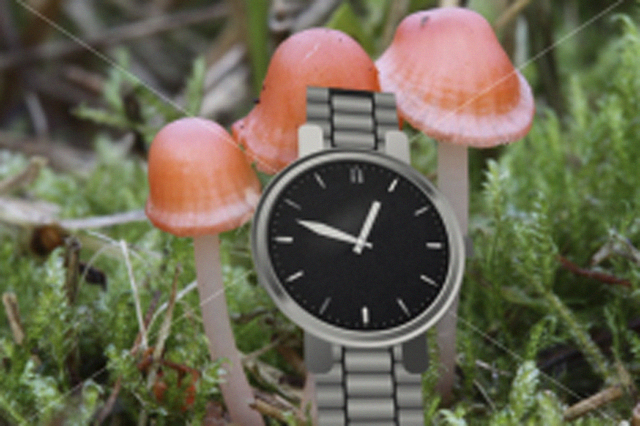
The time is 12h48
